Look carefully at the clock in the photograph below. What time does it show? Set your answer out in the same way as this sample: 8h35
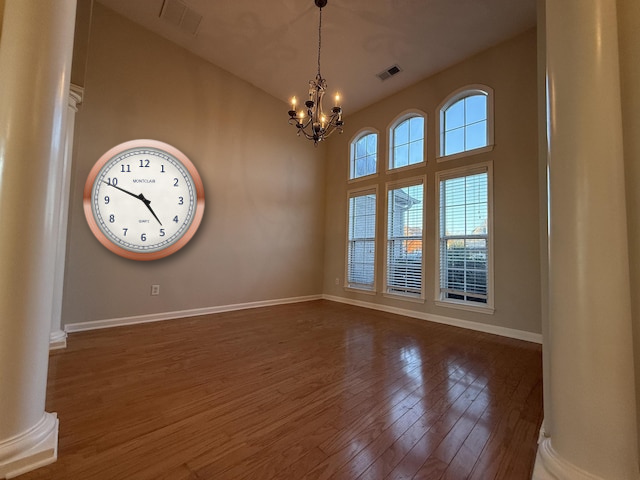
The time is 4h49
